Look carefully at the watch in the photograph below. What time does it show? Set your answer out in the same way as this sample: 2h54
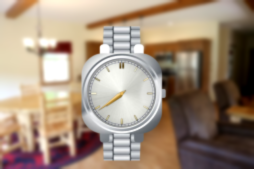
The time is 7h39
